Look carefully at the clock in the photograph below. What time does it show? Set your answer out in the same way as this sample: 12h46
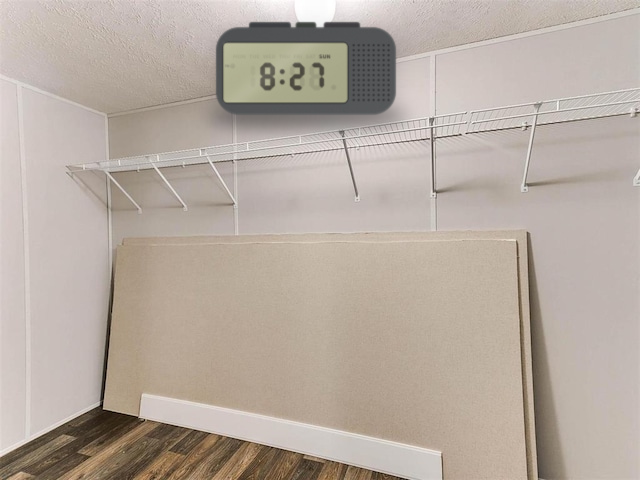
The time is 8h27
